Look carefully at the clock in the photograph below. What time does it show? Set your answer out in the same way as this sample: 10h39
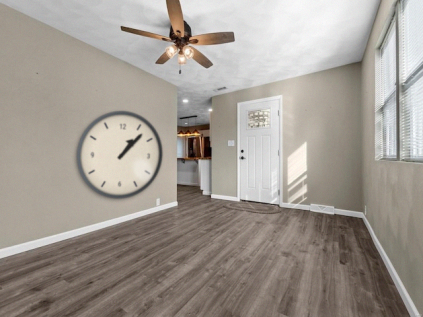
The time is 1h07
